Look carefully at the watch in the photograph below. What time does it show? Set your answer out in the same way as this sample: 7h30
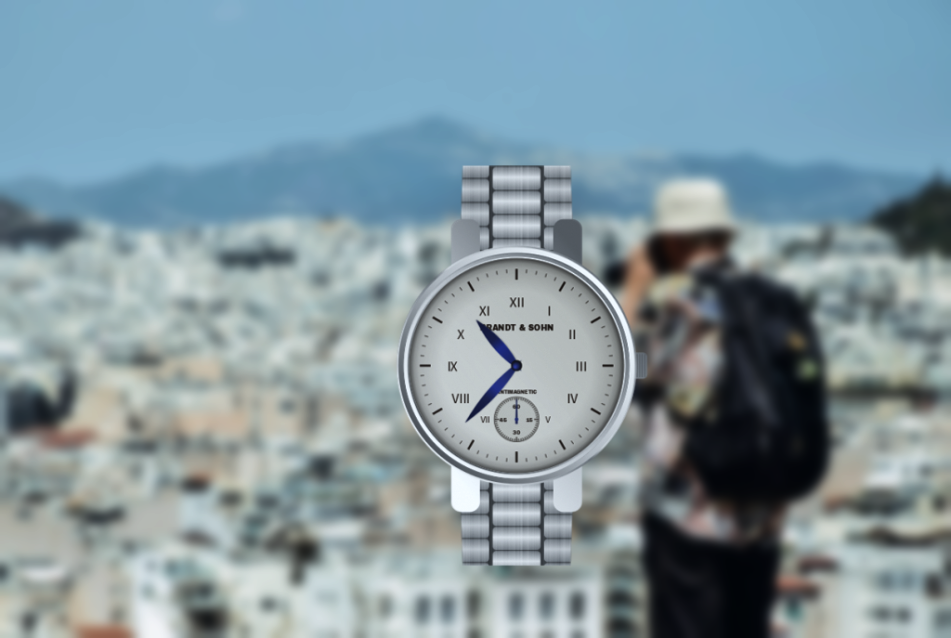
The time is 10h37
